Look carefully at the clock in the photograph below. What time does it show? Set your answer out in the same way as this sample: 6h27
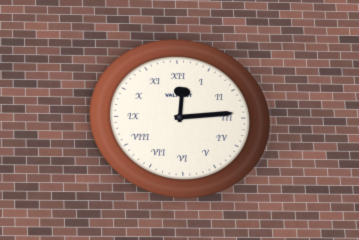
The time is 12h14
